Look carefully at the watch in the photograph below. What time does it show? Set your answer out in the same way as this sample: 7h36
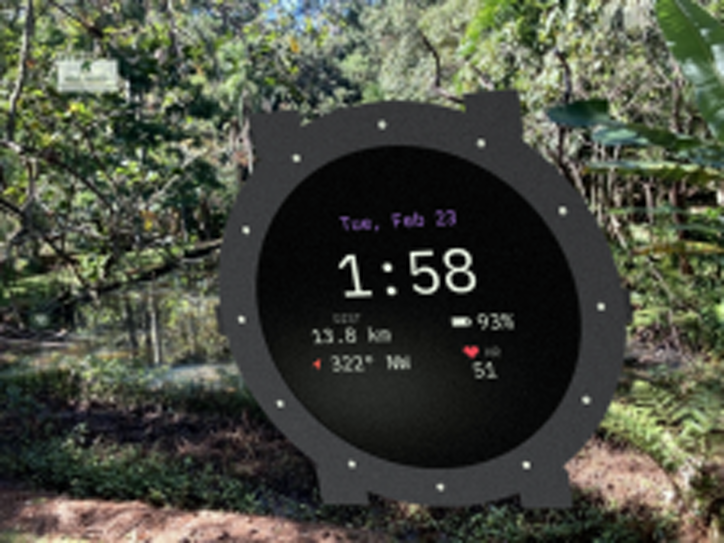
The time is 1h58
